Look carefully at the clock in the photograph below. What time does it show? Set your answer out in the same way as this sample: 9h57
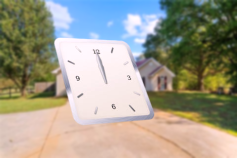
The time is 12h00
